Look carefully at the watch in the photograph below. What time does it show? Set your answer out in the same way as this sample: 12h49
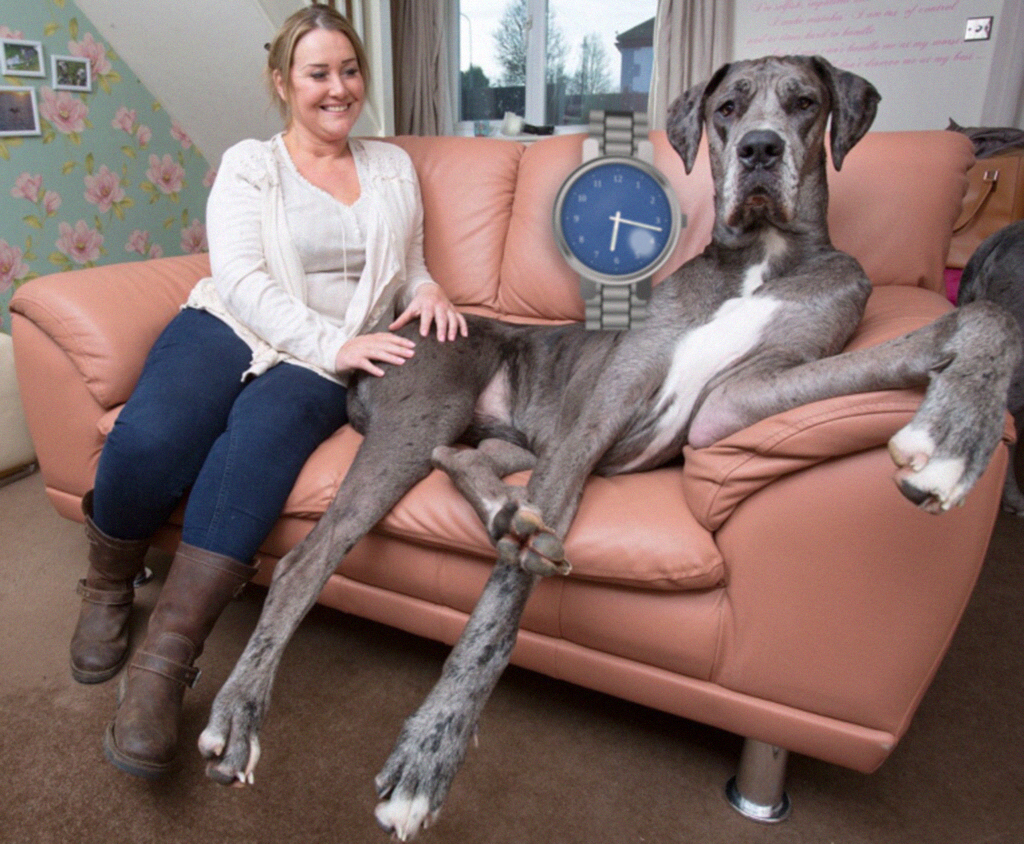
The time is 6h17
